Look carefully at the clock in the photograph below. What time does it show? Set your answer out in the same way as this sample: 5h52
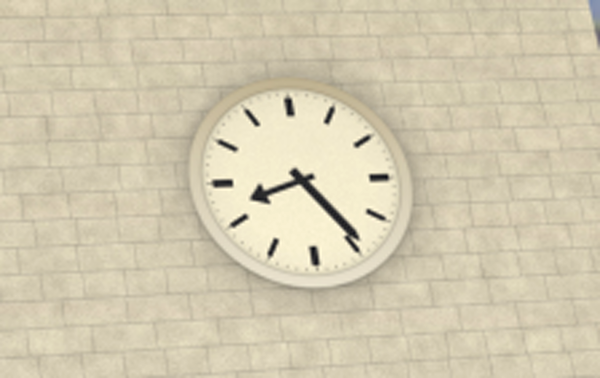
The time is 8h24
